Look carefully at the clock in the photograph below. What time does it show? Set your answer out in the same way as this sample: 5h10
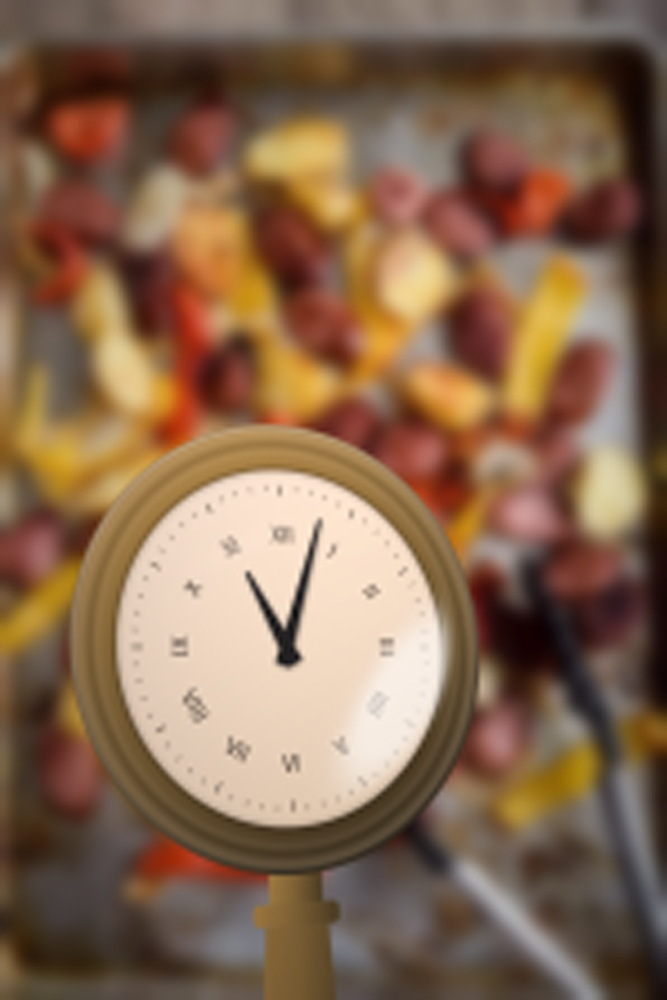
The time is 11h03
